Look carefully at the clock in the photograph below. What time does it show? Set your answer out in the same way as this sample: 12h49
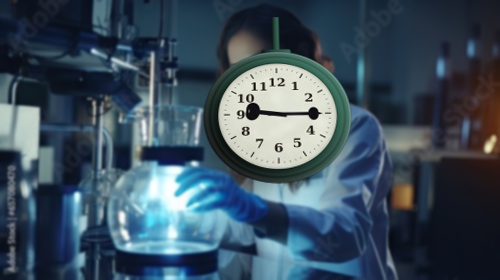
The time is 9h15
